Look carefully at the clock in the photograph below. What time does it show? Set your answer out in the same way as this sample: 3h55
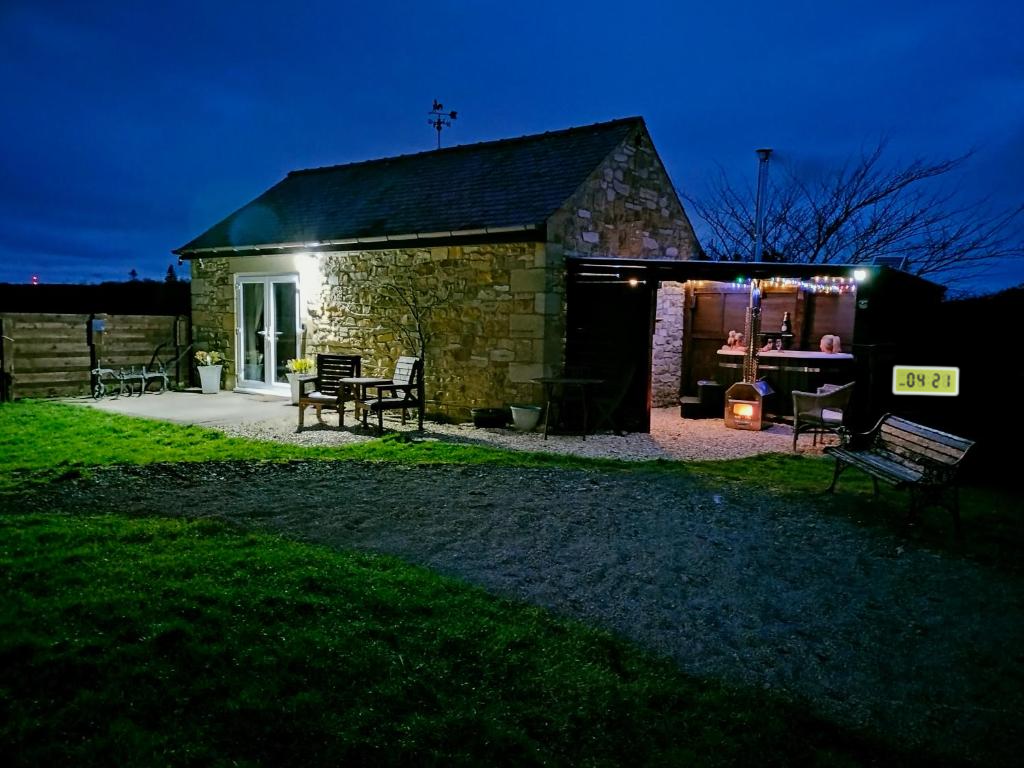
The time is 4h21
